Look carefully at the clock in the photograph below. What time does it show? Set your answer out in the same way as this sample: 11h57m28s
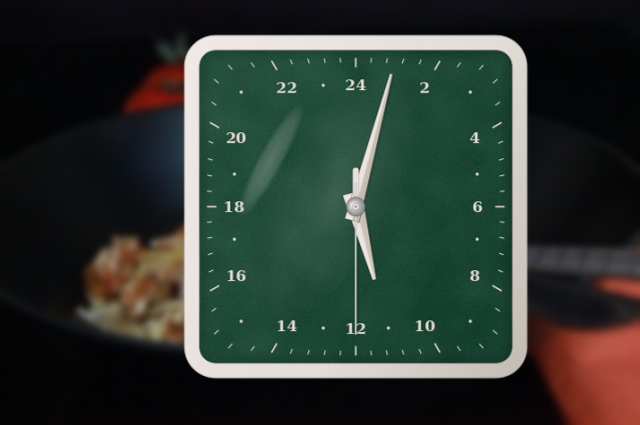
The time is 11h02m30s
